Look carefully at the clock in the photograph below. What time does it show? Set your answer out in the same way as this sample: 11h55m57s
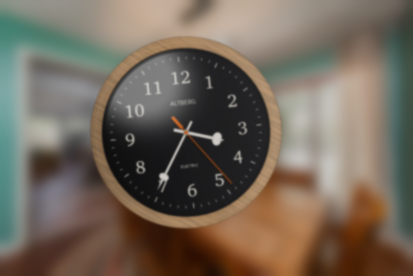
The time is 3h35m24s
